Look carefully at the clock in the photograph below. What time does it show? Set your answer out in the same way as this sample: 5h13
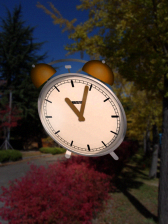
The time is 11h04
